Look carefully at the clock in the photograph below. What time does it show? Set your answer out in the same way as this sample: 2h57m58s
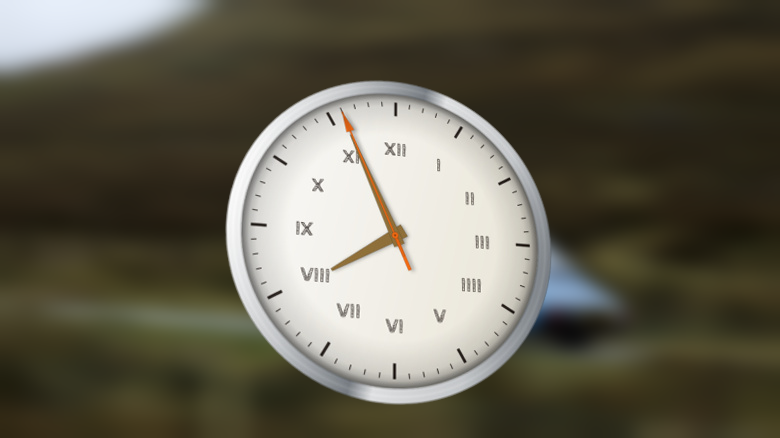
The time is 7h55m56s
